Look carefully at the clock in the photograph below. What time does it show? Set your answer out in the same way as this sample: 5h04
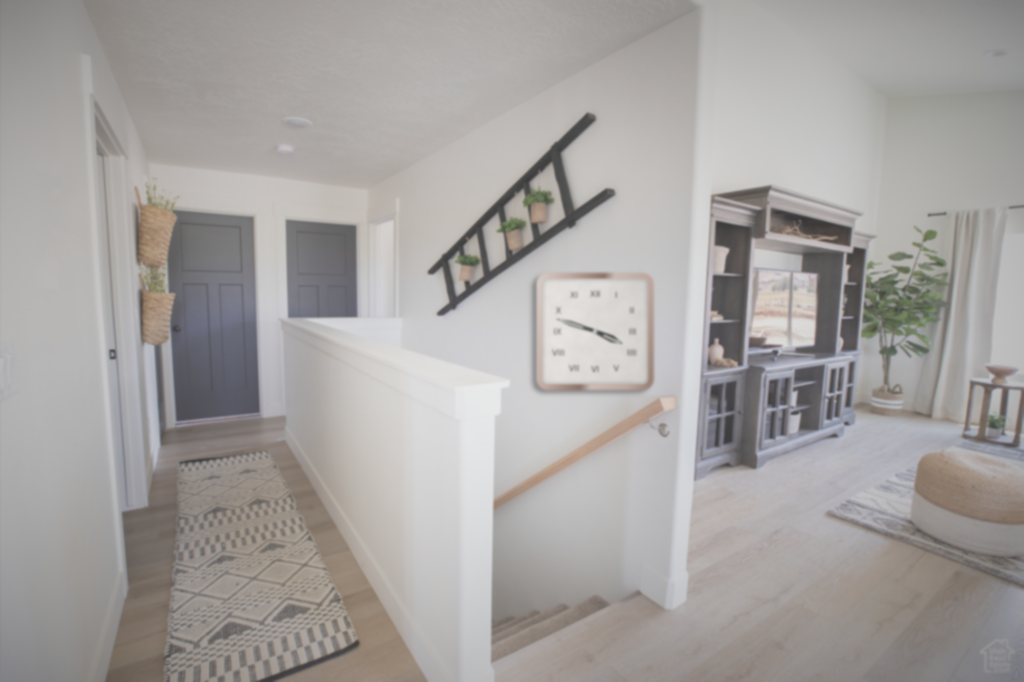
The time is 3h48
